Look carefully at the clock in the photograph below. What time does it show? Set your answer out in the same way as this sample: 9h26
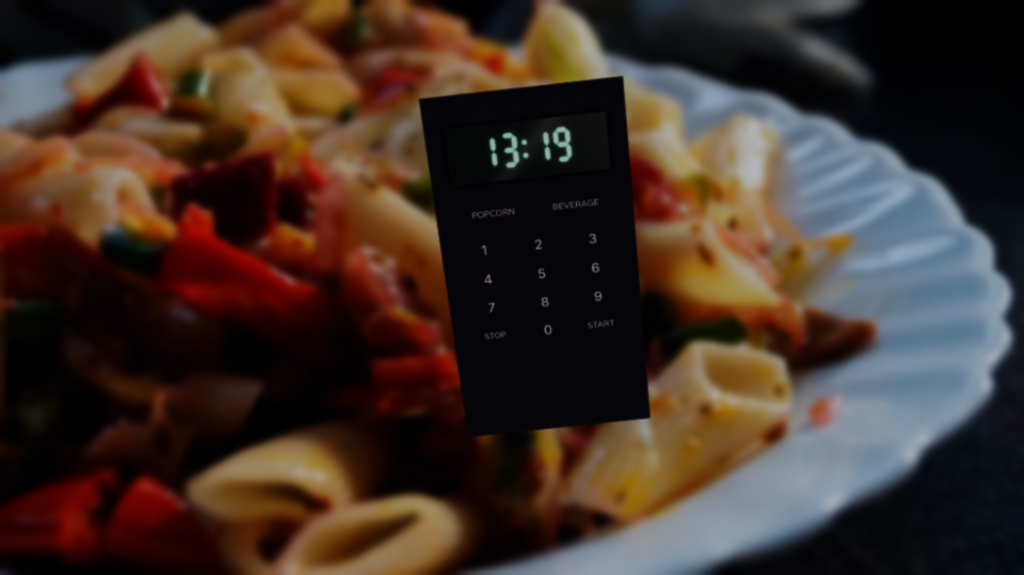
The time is 13h19
